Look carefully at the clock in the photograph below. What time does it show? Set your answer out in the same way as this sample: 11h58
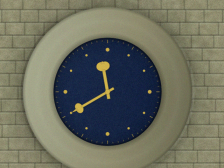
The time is 11h40
